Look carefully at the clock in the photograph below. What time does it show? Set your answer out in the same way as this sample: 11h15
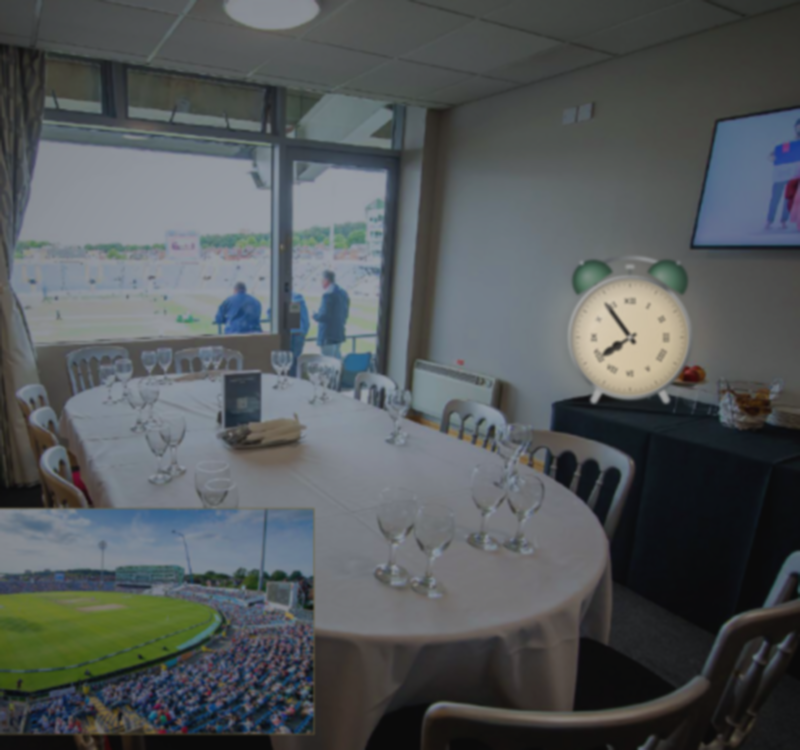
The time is 7h54
